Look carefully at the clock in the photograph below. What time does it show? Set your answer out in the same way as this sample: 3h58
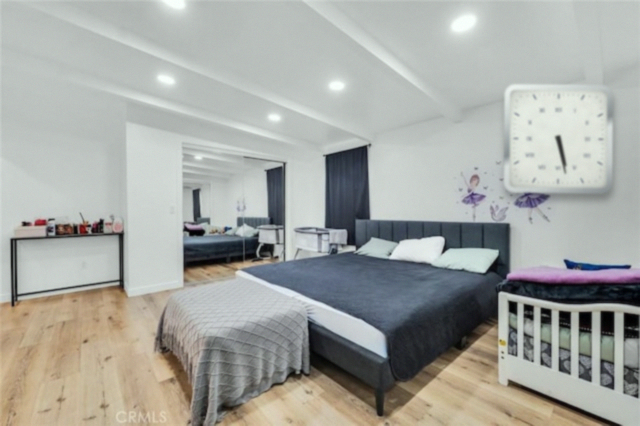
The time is 5h28
